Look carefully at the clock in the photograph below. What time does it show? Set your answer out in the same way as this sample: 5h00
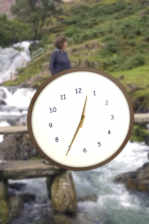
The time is 12h35
